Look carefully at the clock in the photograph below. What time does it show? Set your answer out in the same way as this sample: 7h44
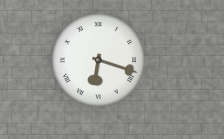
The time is 6h18
